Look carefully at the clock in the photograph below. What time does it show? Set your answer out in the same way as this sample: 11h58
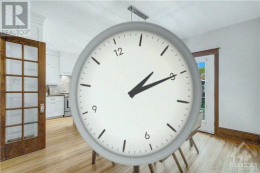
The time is 2h15
